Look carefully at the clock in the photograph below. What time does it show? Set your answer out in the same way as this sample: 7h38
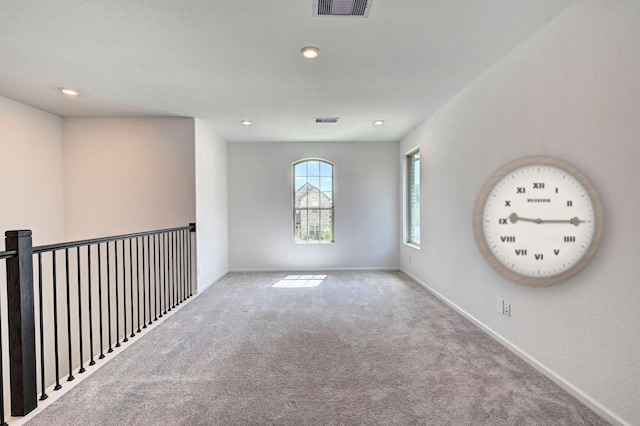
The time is 9h15
